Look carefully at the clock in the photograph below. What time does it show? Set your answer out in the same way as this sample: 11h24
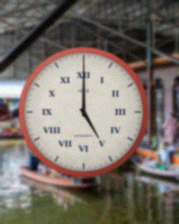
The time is 5h00
